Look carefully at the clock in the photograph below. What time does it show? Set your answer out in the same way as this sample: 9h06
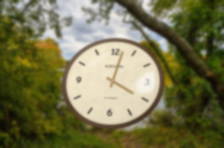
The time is 4h02
